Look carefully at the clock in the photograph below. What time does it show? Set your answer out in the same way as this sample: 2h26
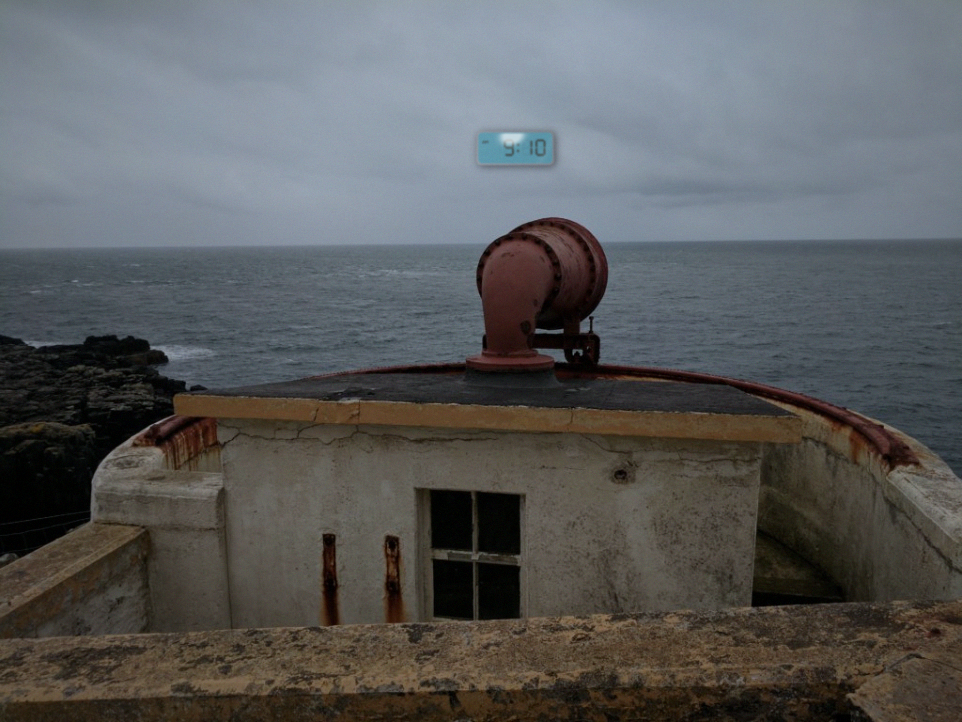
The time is 9h10
